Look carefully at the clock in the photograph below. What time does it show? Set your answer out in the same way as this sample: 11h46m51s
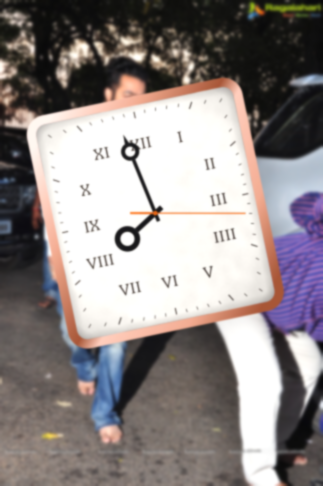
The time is 7h58m17s
